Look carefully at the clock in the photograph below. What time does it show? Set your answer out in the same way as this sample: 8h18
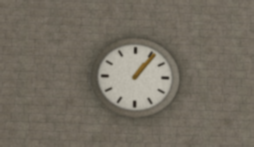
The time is 1h06
